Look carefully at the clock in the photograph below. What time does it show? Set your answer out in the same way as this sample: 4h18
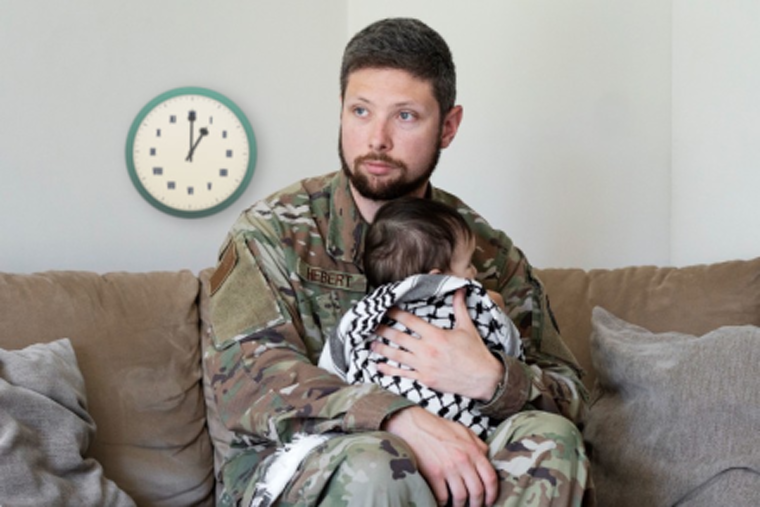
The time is 1h00
